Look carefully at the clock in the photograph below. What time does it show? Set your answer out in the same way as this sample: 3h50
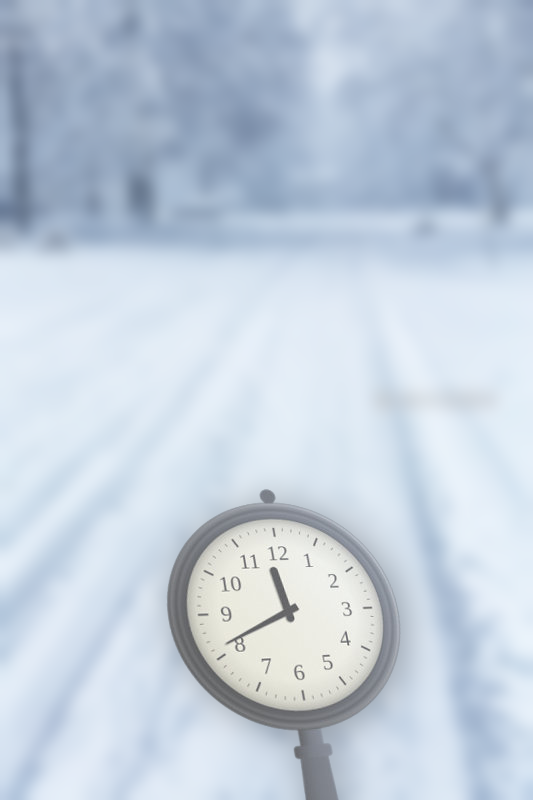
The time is 11h41
